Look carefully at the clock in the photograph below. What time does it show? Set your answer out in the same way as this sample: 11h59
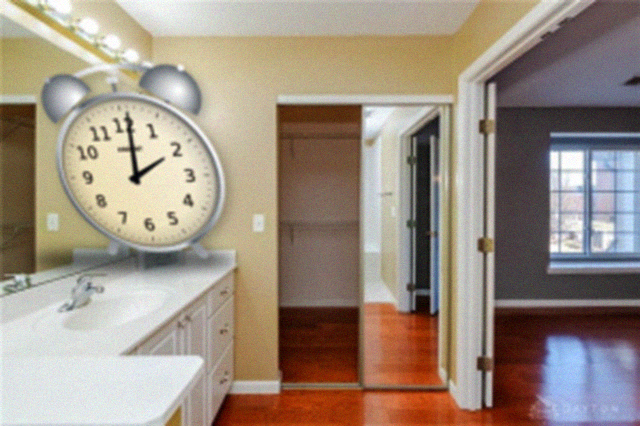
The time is 2h01
